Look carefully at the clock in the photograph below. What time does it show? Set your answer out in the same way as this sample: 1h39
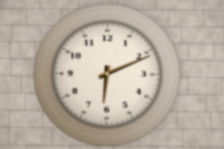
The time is 6h11
